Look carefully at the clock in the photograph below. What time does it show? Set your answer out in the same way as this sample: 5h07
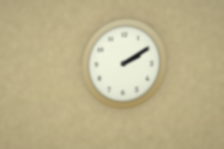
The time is 2h10
